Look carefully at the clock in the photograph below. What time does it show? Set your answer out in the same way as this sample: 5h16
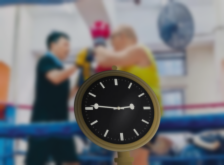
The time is 2h46
